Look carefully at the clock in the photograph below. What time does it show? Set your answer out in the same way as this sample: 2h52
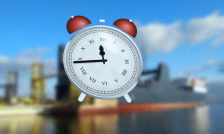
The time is 11h44
